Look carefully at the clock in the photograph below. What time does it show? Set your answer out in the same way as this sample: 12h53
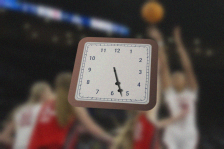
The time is 5h27
